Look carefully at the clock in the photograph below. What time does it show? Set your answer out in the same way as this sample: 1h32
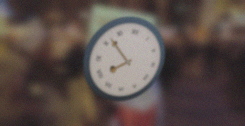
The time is 7h52
